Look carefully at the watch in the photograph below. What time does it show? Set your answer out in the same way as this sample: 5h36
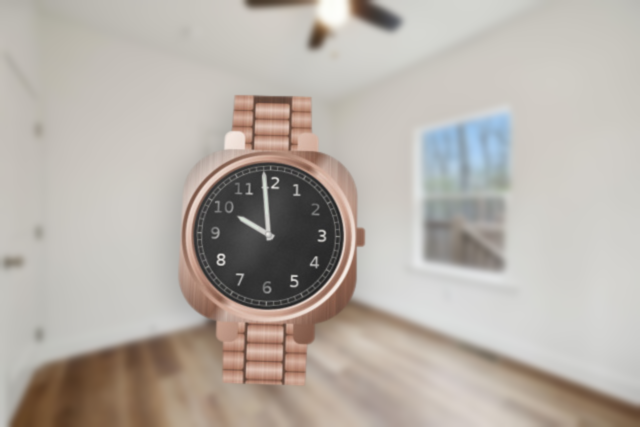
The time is 9h59
